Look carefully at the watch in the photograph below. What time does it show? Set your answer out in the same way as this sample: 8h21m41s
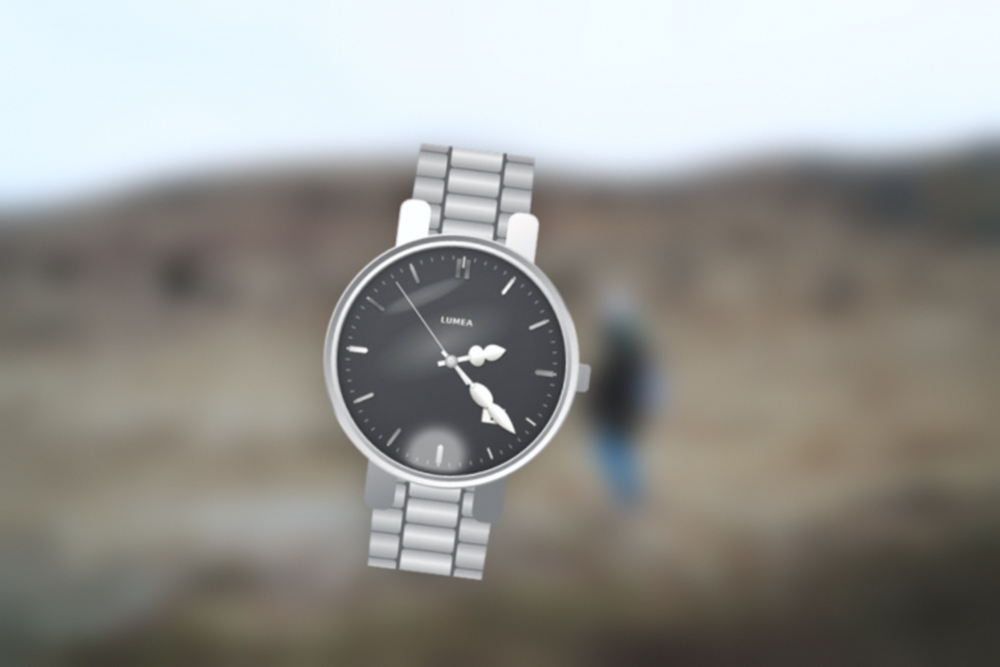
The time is 2h21m53s
